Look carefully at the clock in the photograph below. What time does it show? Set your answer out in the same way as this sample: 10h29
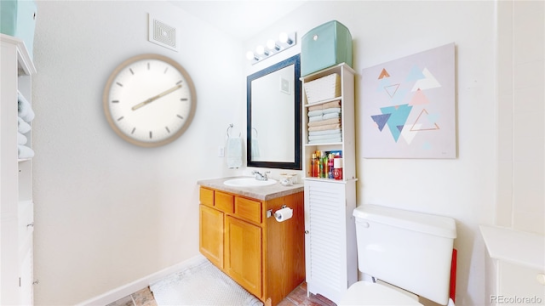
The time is 8h11
